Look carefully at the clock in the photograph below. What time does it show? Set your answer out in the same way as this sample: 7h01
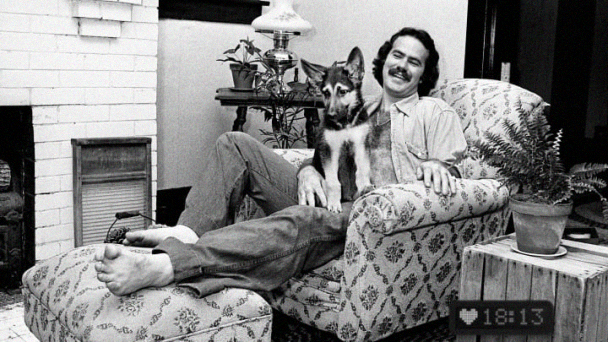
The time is 18h13
